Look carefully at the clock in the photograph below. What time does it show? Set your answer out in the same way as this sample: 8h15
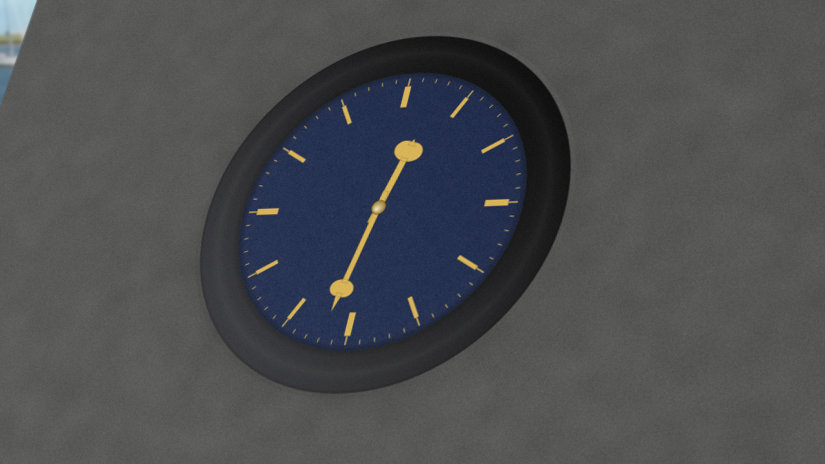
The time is 12h32
